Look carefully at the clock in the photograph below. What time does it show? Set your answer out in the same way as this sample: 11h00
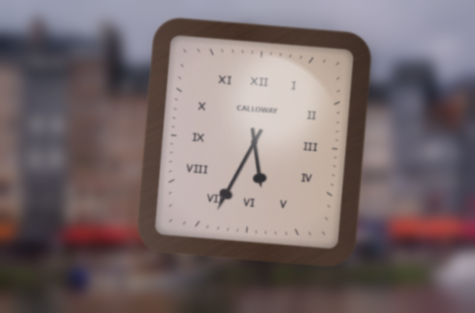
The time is 5h34
